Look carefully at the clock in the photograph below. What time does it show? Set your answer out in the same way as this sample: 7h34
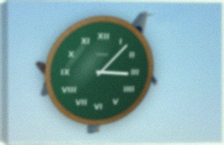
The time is 3h07
